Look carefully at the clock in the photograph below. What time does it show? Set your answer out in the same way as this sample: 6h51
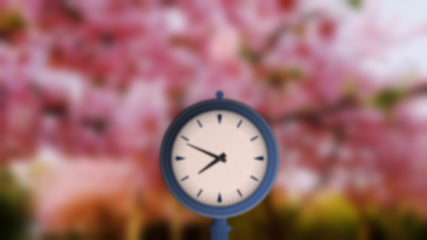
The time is 7h49
